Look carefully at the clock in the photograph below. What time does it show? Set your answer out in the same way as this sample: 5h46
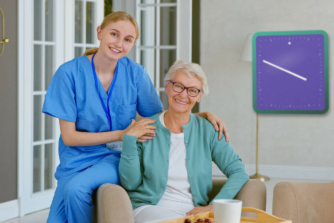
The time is 3h49
